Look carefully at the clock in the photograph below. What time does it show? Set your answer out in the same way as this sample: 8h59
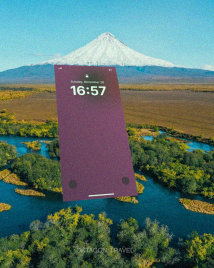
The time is 16h57
